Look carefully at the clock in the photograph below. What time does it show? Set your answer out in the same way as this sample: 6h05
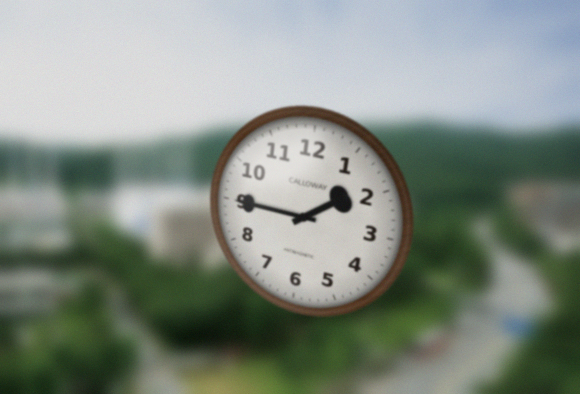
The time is 1h45
